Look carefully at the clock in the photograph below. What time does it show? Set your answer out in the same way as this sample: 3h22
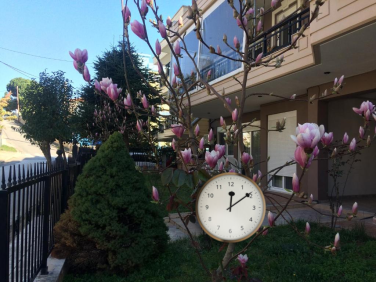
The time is 12h09
